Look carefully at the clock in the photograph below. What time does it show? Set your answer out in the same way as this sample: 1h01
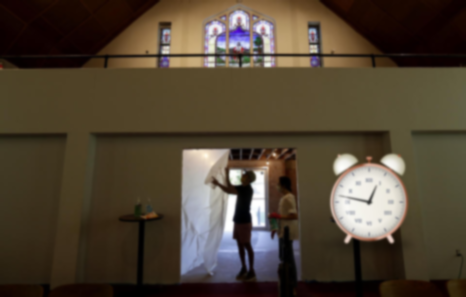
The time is 12h47
